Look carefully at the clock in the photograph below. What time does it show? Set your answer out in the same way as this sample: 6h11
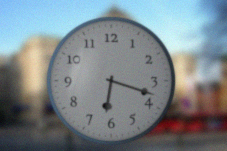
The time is 6h18
